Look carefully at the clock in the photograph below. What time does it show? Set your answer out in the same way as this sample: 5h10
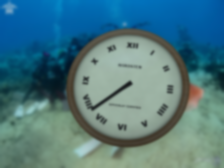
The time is 7h38
